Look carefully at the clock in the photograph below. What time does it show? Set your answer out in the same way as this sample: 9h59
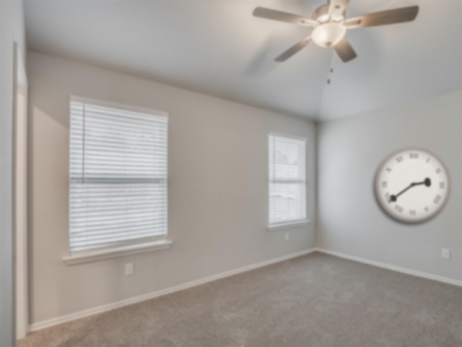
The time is 2h39
